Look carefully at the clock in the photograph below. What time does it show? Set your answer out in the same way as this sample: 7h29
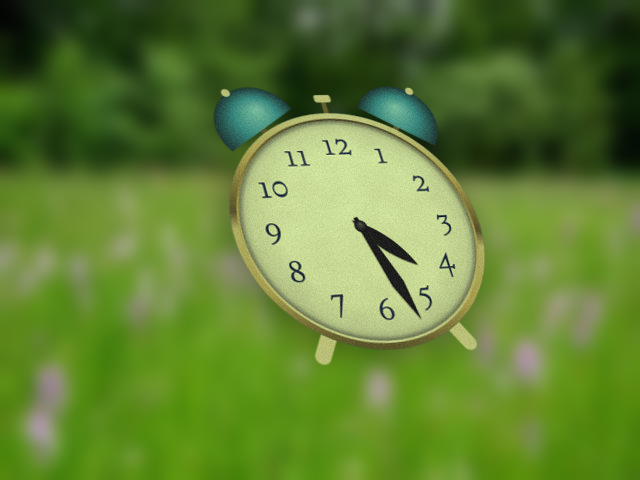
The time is 4h27
